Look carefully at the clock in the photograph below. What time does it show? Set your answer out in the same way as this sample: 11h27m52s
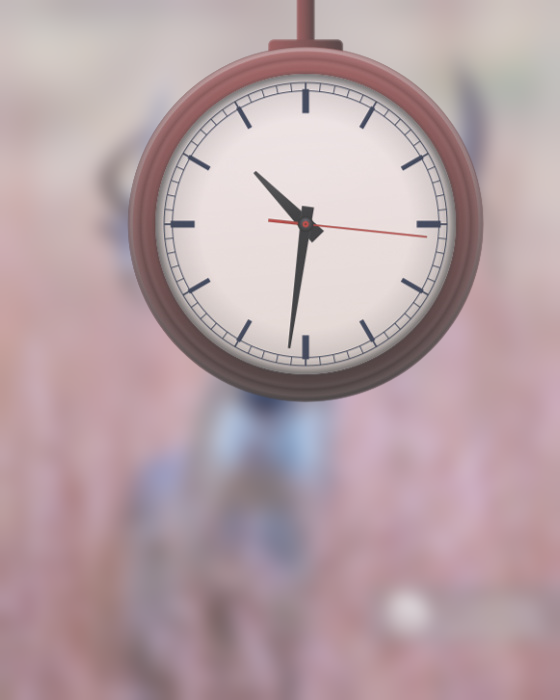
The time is 10h31m16s
